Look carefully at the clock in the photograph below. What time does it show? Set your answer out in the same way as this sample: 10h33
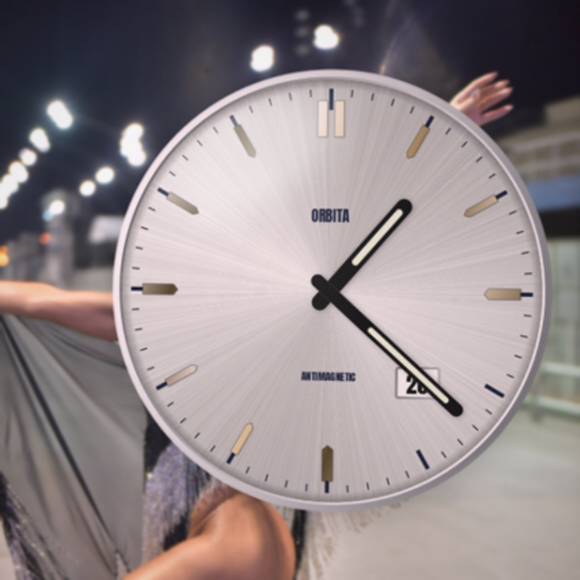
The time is 1h22
